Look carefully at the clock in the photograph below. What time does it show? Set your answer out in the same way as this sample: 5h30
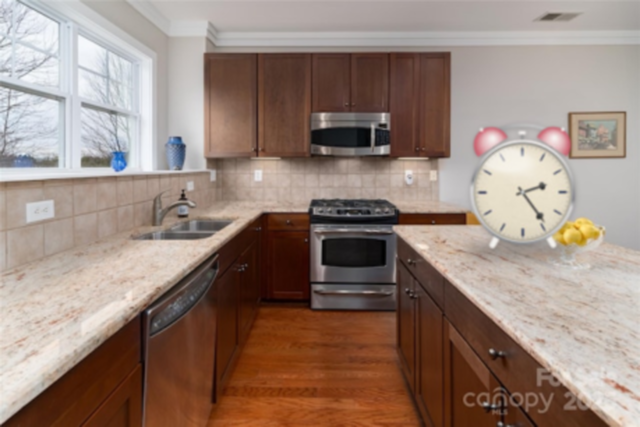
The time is 2h24
